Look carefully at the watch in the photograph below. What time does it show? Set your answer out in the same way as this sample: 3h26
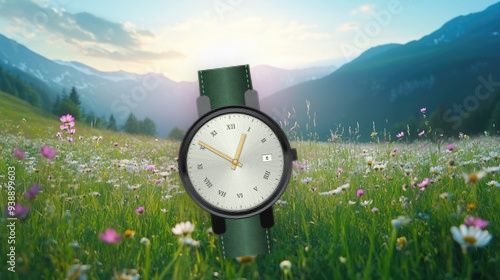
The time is 12h51
